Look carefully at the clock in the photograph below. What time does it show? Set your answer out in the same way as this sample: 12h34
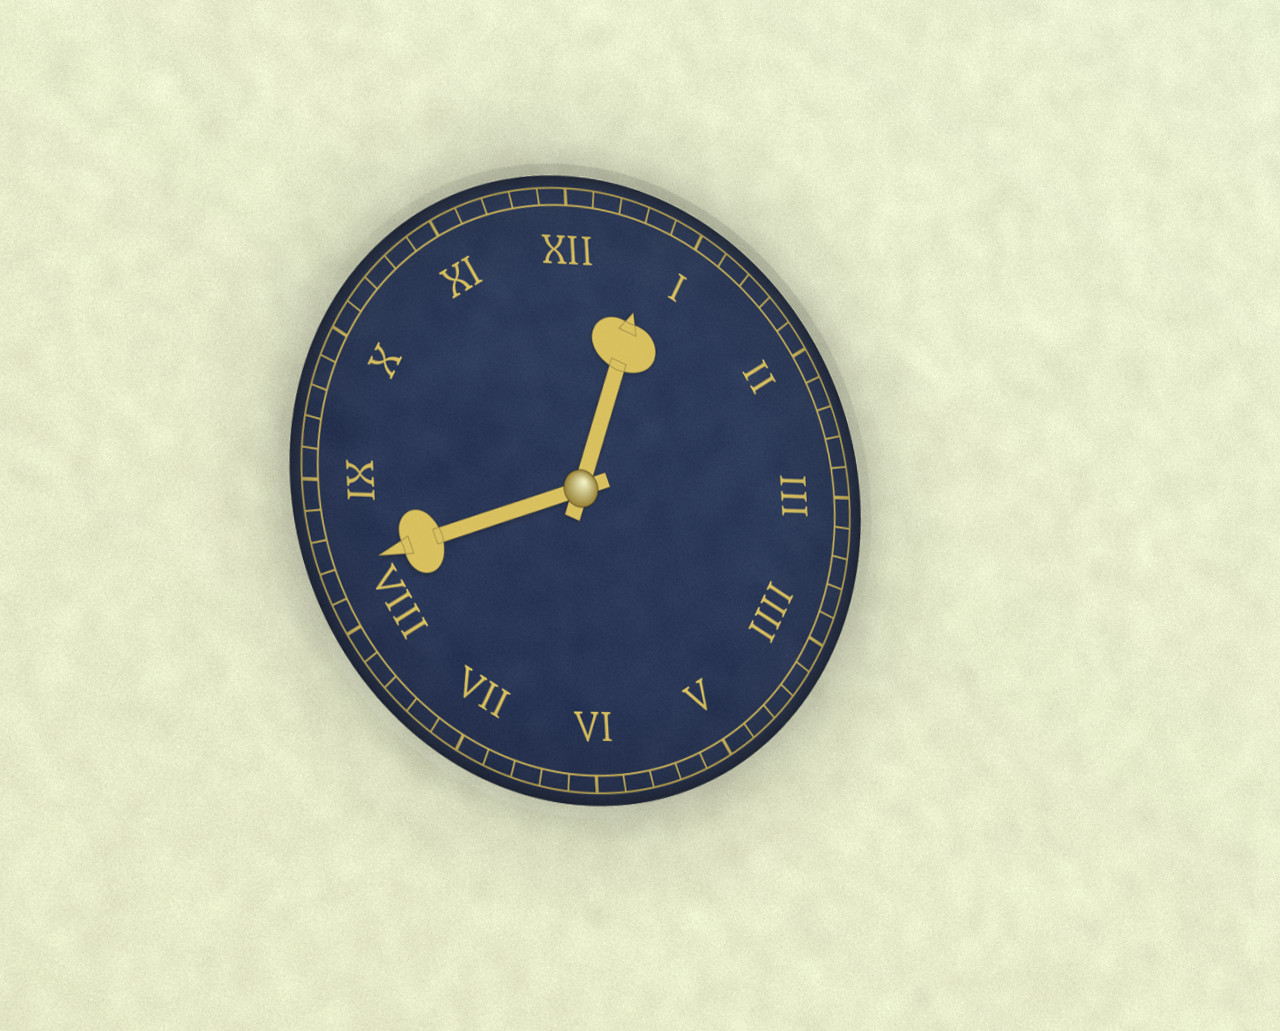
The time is 12h42
